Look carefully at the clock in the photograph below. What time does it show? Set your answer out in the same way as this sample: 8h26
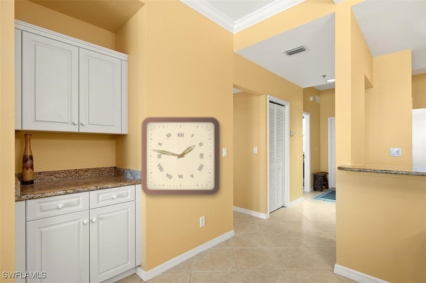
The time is 1h47
